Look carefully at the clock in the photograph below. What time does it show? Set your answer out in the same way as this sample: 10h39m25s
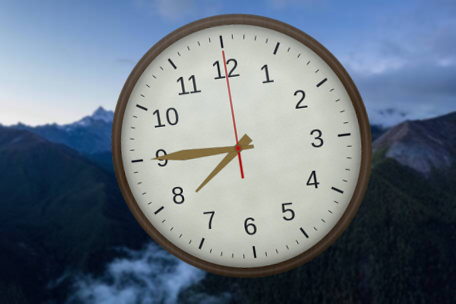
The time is 7h45m00s
